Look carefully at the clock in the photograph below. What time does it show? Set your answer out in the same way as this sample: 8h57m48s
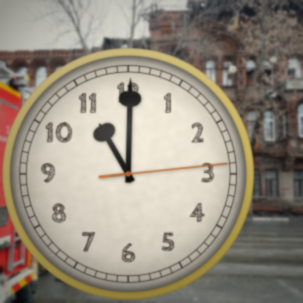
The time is 11h00m14s
